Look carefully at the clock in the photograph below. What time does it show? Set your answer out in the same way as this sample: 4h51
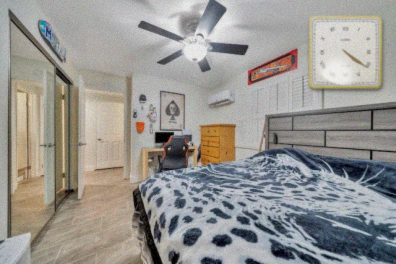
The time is 4h21
